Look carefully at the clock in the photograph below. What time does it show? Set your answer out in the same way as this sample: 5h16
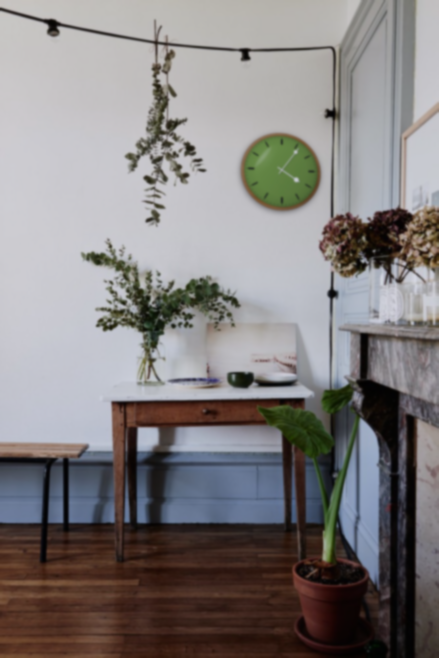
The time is 4h06
